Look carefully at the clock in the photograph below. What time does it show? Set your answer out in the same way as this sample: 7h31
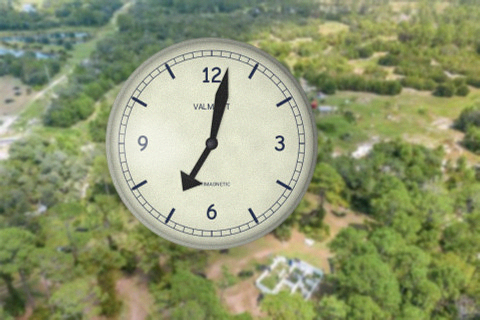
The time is 7h02
